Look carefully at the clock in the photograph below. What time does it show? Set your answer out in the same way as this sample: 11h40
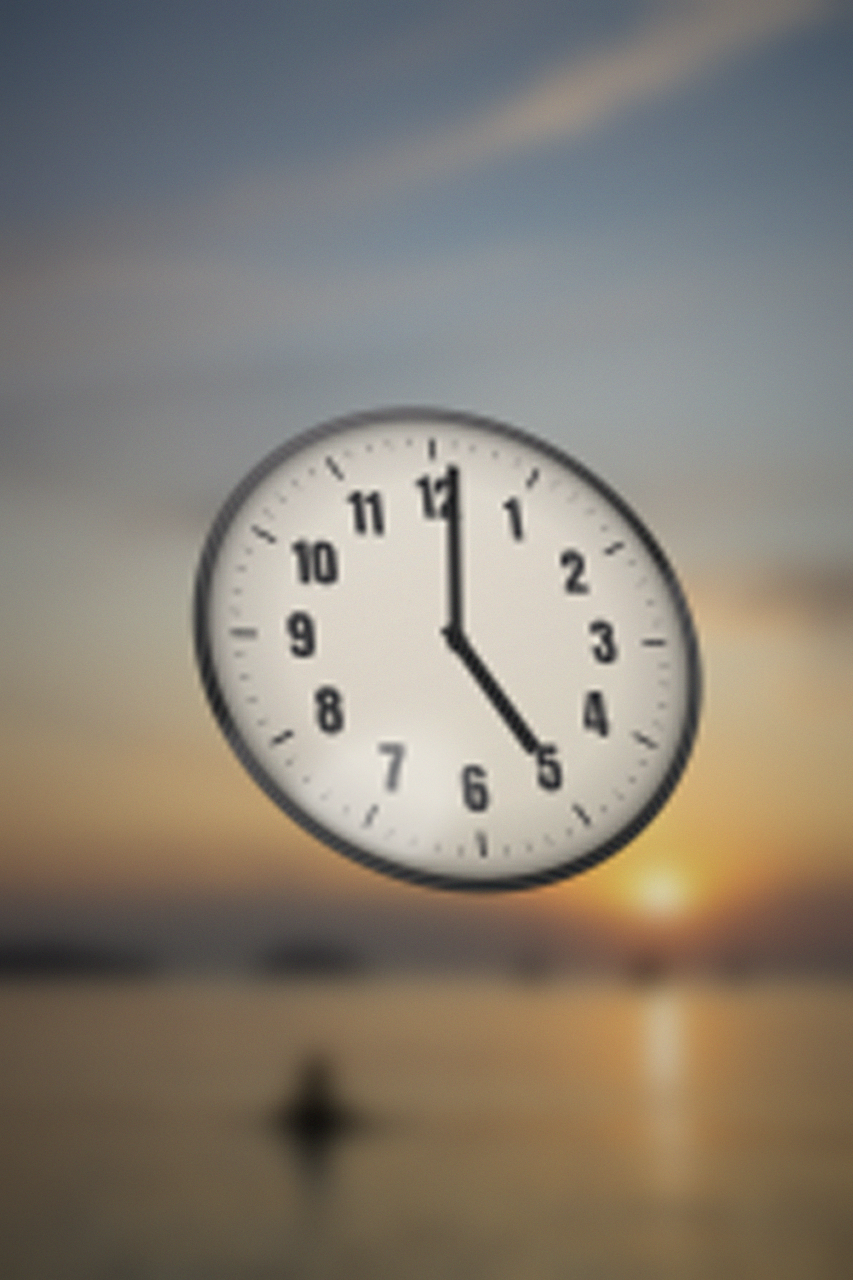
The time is 5h01
